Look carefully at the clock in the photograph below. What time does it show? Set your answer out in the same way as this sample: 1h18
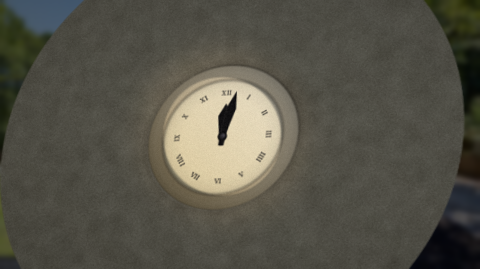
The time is 12h02
